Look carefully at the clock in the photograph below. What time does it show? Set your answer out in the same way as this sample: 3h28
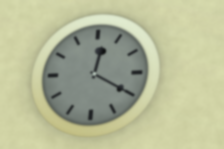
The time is 12h20
